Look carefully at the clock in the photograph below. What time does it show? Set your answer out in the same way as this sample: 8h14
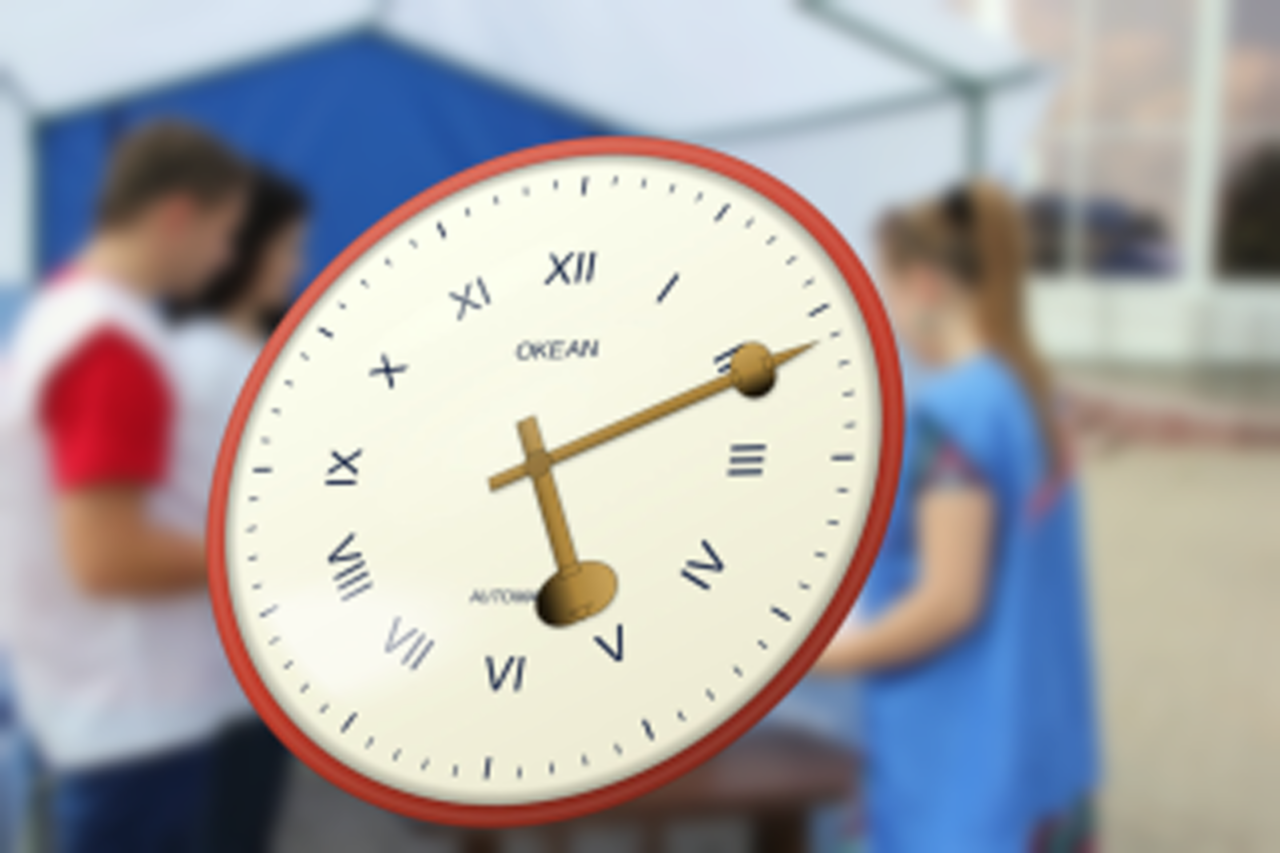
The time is 5h11
